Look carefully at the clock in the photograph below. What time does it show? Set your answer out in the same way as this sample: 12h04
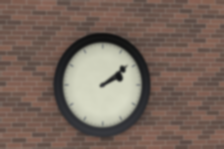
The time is 2h09
